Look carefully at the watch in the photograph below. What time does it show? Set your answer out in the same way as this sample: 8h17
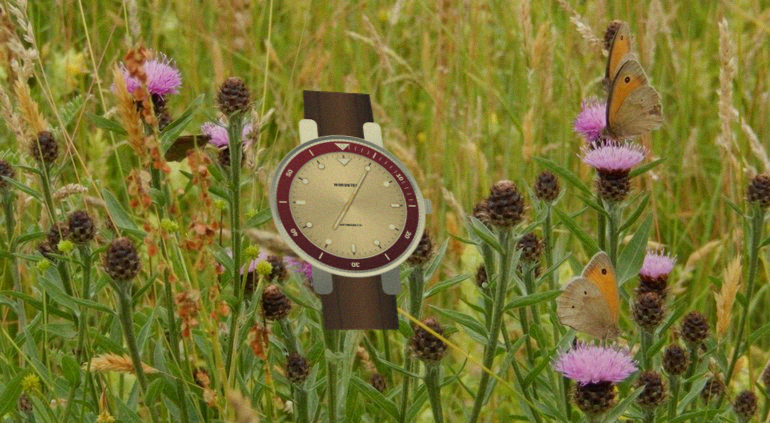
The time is 7h05
